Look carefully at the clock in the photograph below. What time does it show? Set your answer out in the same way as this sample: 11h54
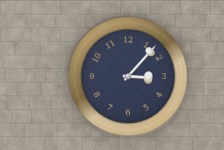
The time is 3h07
